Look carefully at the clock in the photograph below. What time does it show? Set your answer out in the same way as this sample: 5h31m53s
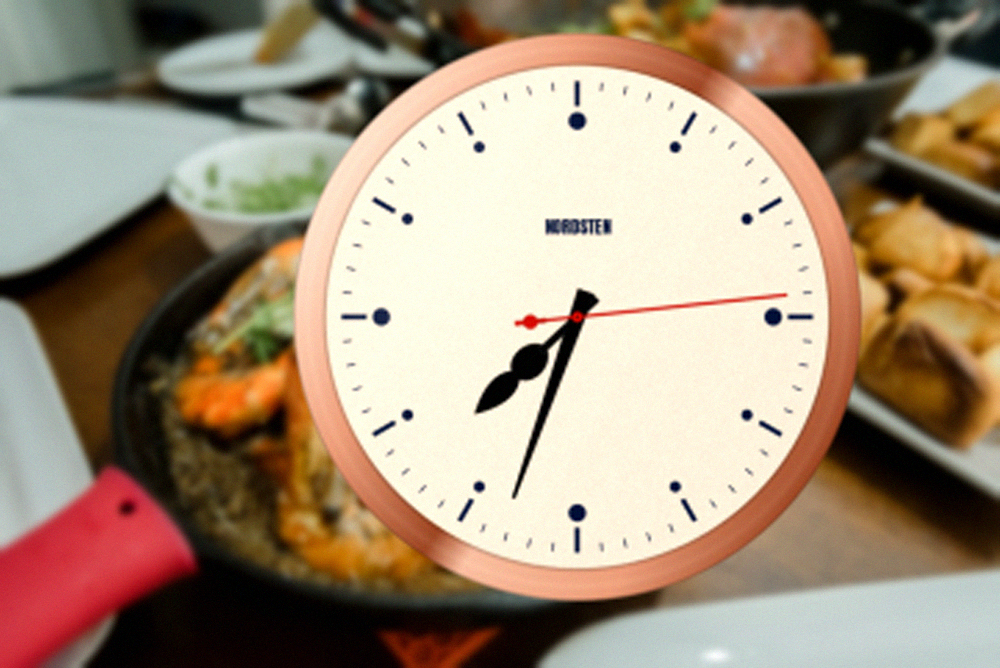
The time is 7h33m14s
